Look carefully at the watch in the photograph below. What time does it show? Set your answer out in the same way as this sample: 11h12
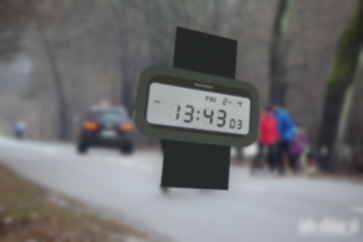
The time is 13h43
